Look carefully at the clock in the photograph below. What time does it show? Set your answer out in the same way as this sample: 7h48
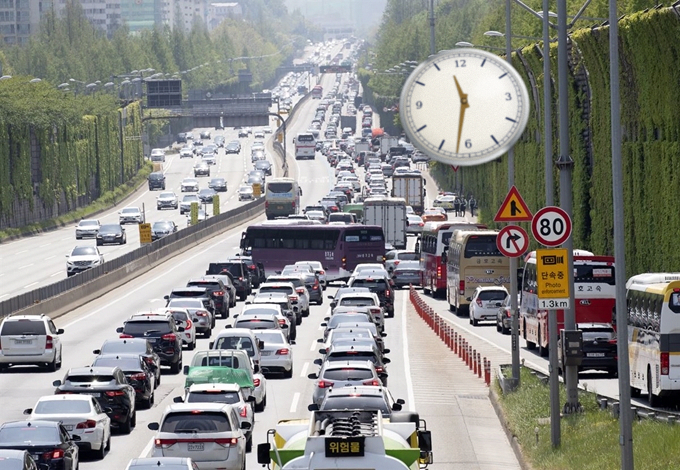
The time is 11h32
